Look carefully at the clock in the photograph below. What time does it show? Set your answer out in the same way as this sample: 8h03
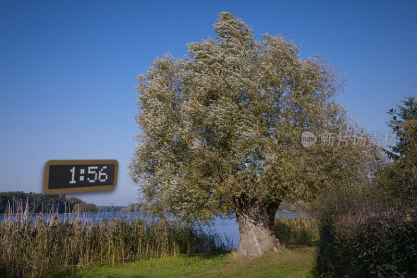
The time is 1h56
